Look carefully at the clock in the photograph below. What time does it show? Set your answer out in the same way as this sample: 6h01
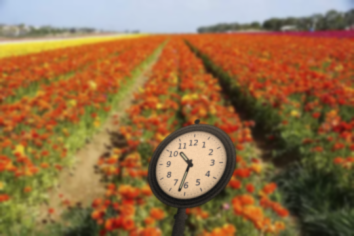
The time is 10h32
